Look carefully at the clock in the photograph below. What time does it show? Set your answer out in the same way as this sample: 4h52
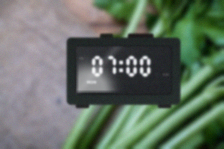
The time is 7h00
